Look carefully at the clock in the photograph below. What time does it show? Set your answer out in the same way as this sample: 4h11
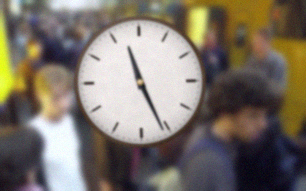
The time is 11h26
